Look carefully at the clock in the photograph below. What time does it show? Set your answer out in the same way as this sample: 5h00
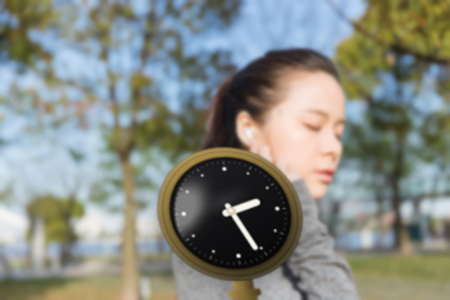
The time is 2h26
